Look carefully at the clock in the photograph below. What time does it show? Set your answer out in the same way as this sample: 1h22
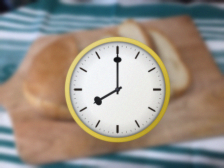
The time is 8h00
